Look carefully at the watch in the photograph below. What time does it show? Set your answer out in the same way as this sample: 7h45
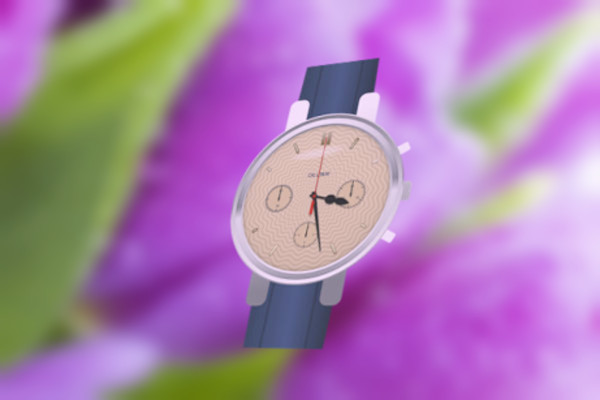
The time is 3h27
